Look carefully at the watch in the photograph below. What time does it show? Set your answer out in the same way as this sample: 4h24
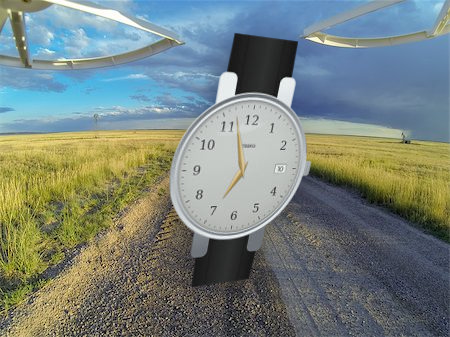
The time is 6h57
